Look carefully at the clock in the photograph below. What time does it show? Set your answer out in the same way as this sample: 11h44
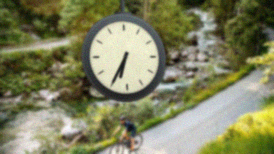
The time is 6h35
